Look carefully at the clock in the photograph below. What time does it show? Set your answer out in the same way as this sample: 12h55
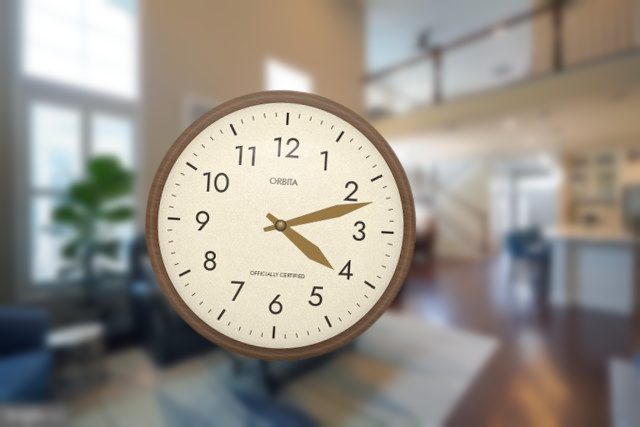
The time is 4h12
